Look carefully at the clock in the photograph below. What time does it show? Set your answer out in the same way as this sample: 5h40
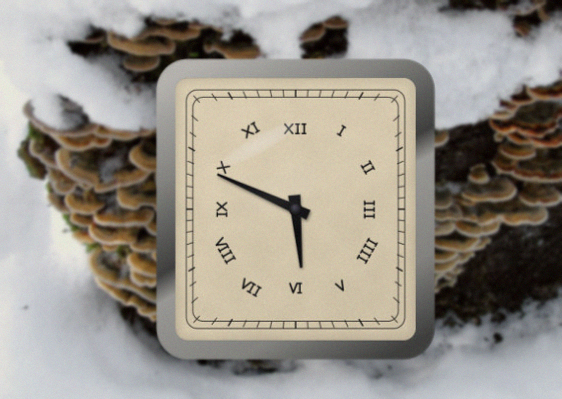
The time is 5h49
